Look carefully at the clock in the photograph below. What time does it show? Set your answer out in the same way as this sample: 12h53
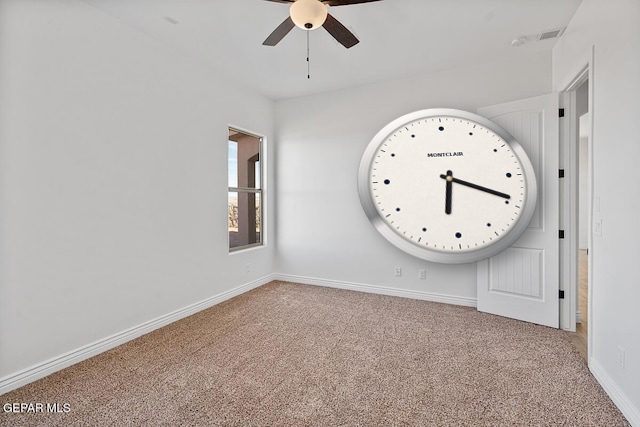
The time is 6h19
